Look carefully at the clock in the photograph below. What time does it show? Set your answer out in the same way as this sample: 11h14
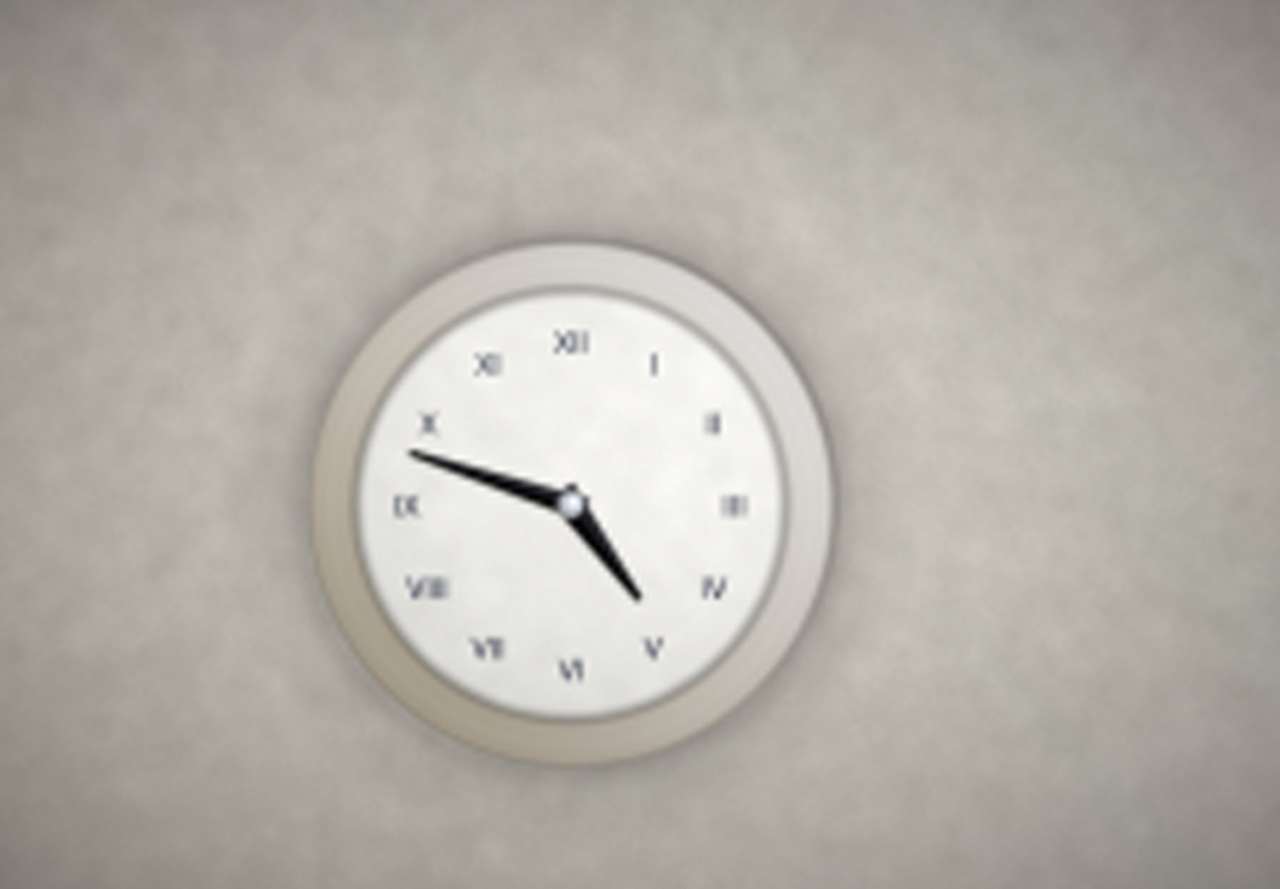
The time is 4h48
